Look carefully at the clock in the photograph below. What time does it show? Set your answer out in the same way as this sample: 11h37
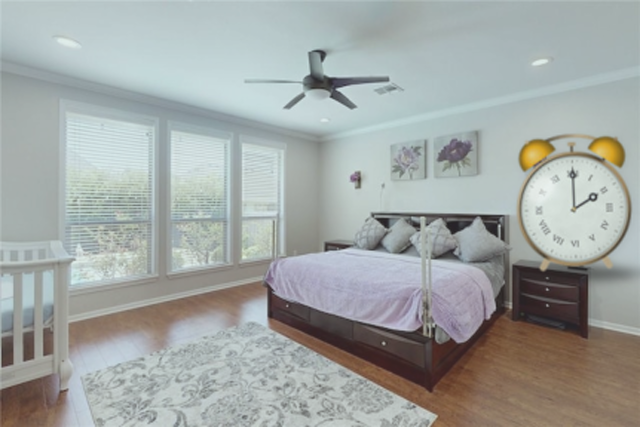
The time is 2h00
